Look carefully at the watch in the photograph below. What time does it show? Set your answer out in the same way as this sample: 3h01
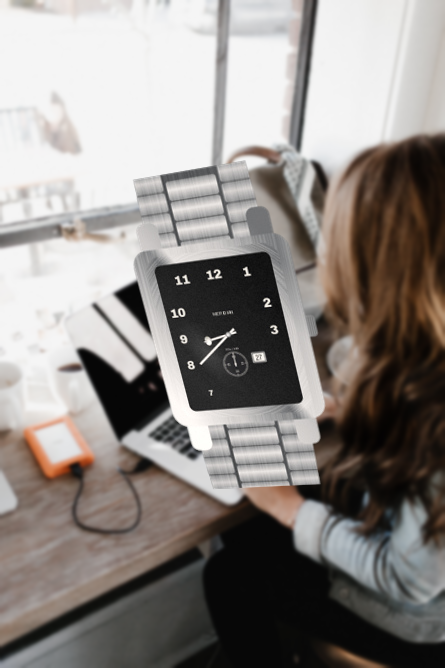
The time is 8h39
